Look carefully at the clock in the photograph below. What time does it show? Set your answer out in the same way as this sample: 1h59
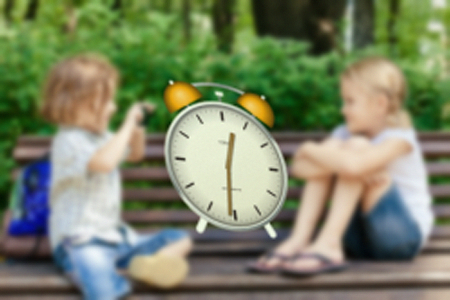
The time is 12h31
